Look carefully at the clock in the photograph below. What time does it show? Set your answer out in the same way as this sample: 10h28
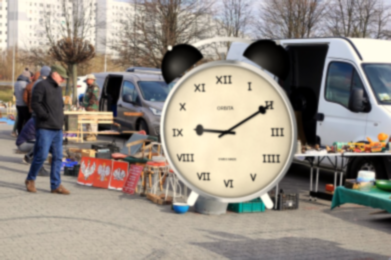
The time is 9h10
